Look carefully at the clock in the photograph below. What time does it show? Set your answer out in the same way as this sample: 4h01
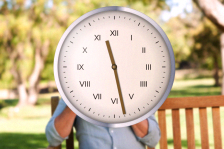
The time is 11h28
